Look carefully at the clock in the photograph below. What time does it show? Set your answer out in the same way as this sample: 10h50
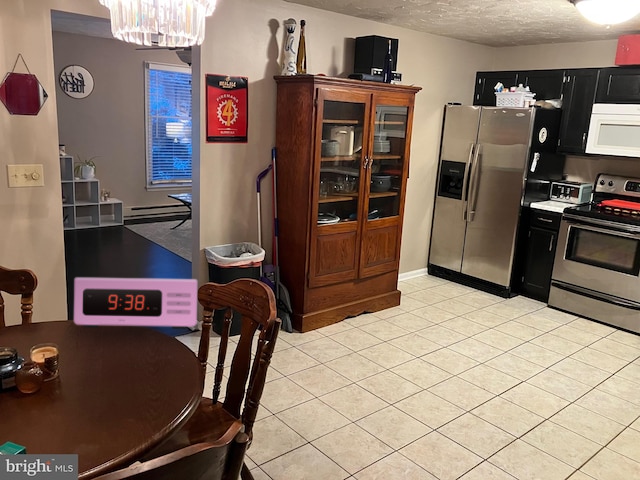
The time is 9h38
